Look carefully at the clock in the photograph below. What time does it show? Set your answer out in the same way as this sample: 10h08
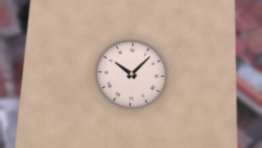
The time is 10h07
